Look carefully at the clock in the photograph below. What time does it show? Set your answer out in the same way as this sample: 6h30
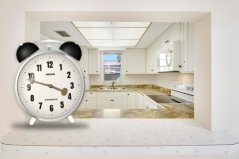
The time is 3h48
